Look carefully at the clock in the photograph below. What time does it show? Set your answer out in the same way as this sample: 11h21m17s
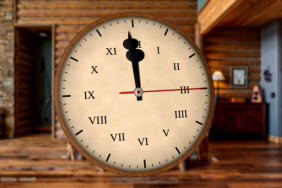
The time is 11h59m15s
